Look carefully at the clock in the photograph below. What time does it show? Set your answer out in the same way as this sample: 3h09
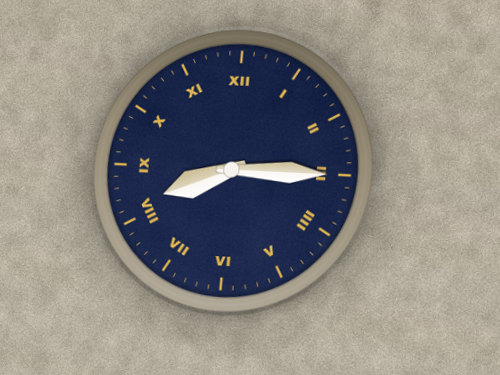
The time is 8h15
